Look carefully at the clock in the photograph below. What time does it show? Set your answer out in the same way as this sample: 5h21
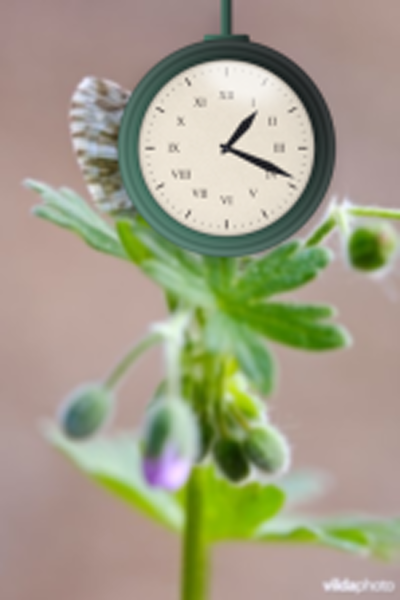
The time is 1h19
